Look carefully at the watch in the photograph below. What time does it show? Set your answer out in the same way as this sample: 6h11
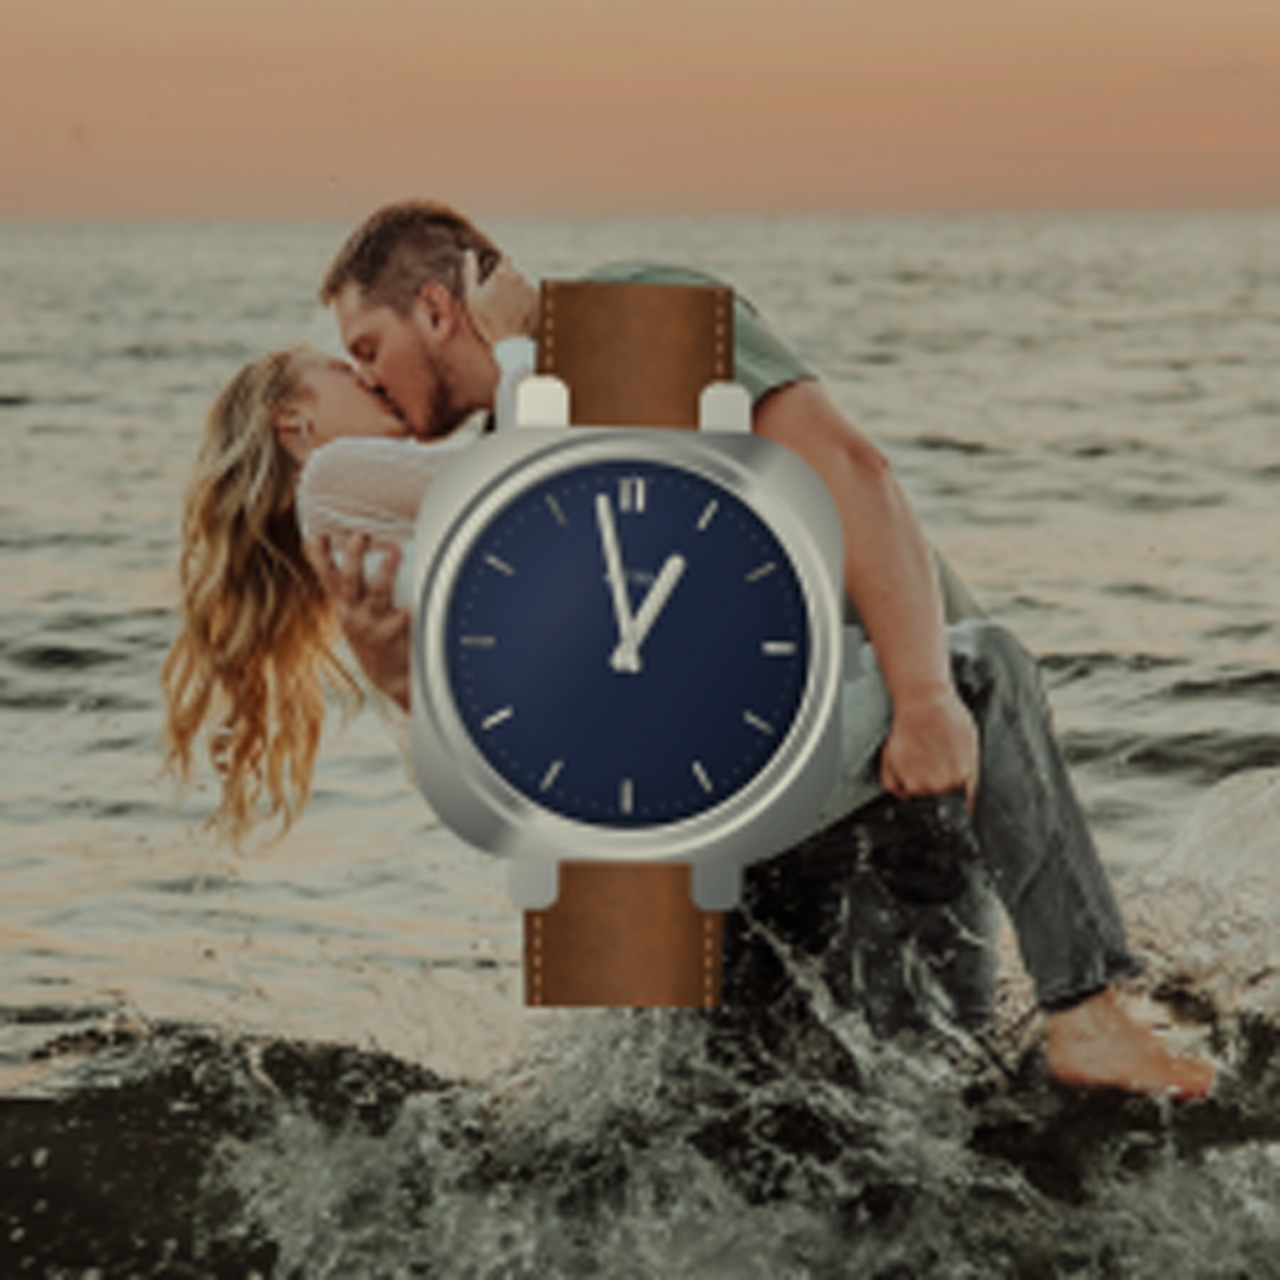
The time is 12h58
